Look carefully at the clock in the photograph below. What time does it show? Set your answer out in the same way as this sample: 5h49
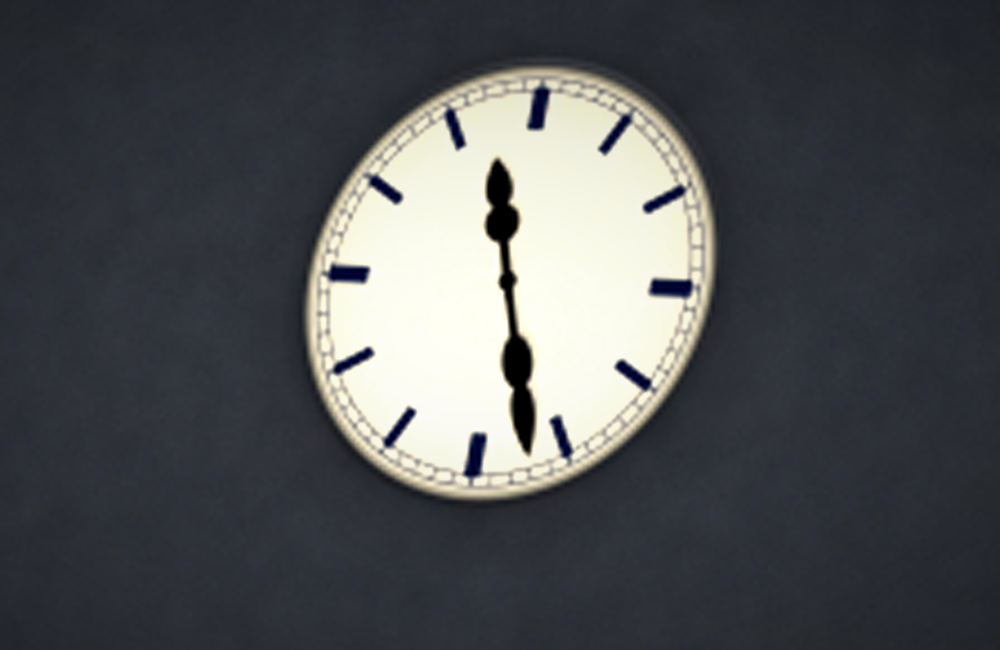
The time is 11h27
